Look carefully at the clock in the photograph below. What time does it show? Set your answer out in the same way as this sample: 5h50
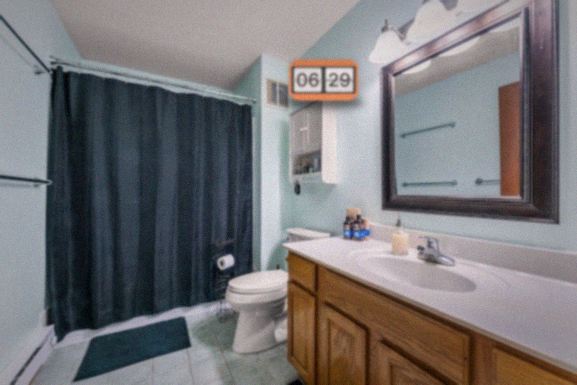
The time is 6h29
